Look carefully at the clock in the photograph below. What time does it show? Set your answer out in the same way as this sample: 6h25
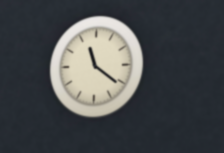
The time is 11h21
